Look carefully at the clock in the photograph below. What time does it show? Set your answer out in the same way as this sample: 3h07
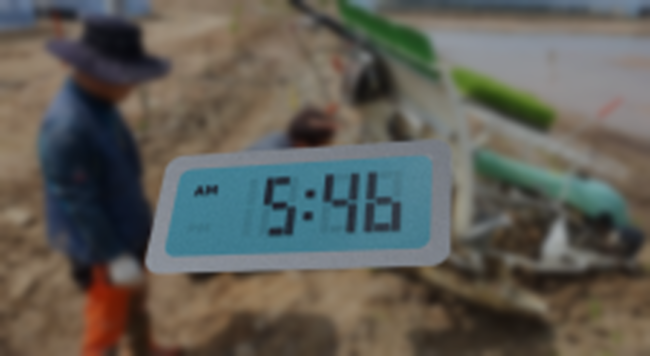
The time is 5h46
